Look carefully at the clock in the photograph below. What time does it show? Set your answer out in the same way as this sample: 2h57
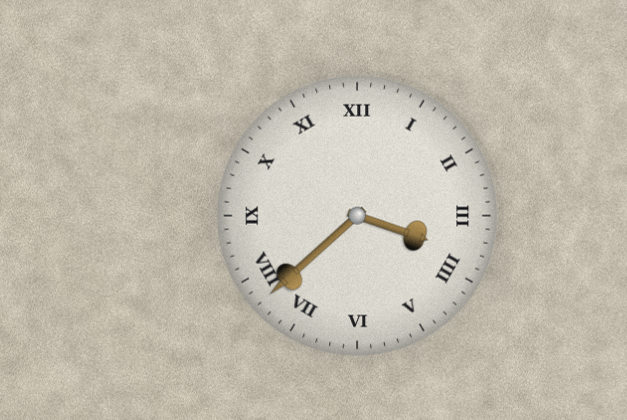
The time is 3h38
